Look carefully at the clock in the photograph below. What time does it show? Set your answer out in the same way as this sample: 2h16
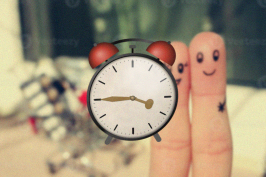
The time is 3h45
